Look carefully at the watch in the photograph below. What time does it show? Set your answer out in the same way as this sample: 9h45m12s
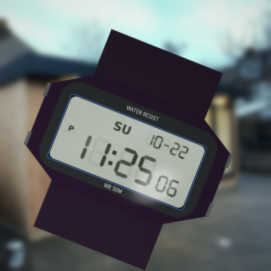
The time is 11h25m06s
